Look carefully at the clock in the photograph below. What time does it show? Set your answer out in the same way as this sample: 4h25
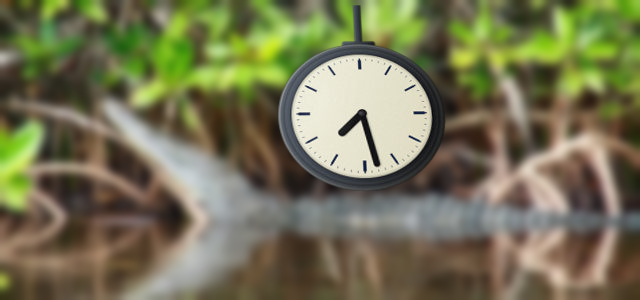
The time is 7h28
